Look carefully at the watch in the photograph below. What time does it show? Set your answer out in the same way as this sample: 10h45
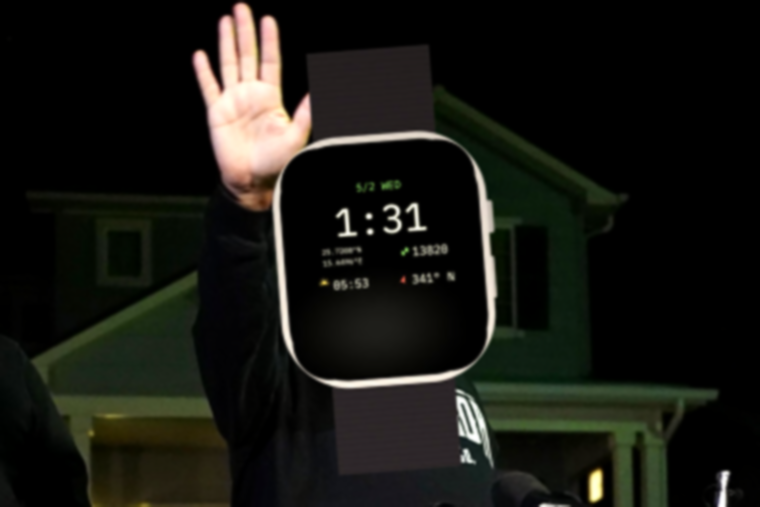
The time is 1h31
